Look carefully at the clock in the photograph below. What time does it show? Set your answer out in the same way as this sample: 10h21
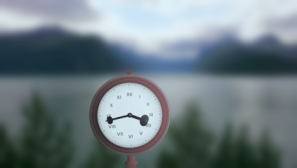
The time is 3h43
